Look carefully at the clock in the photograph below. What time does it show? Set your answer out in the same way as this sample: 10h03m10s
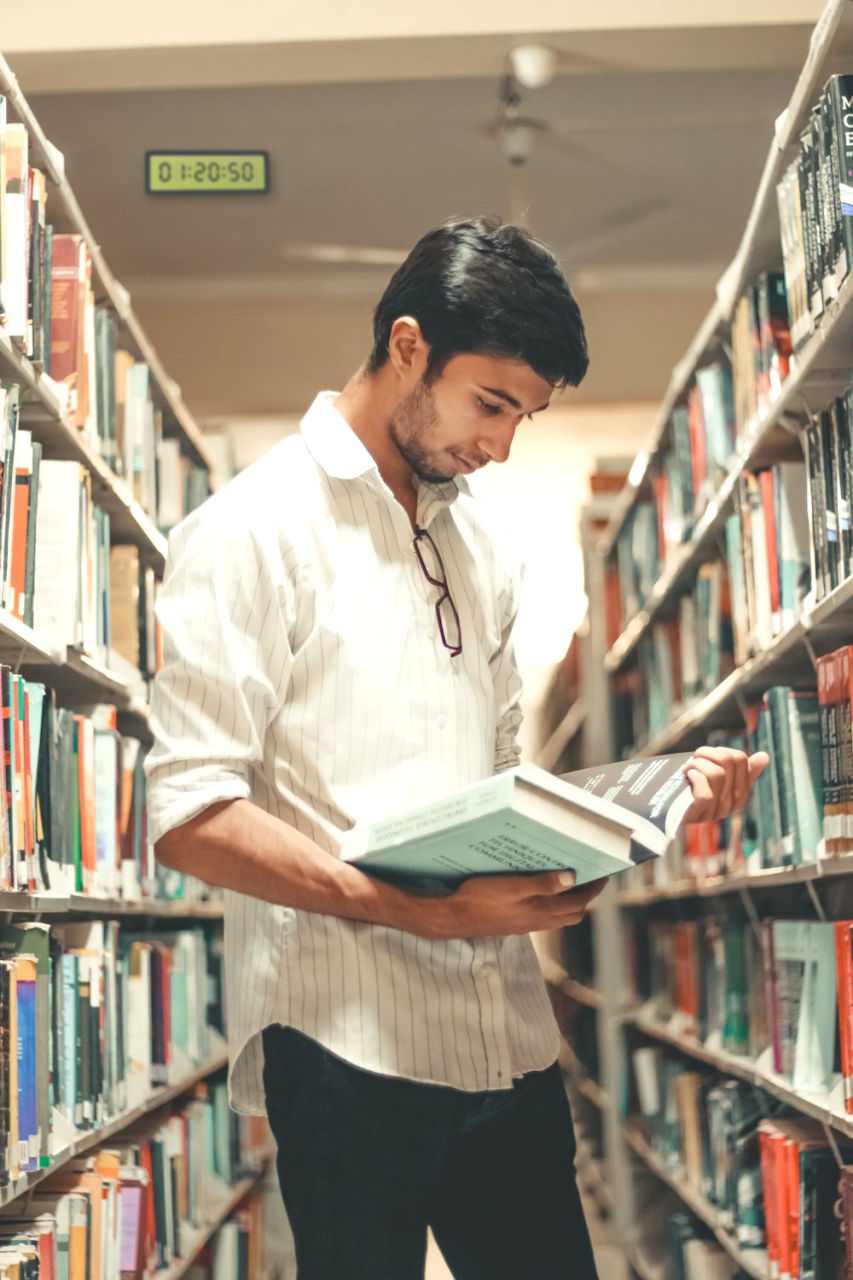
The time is 1h20m50s
